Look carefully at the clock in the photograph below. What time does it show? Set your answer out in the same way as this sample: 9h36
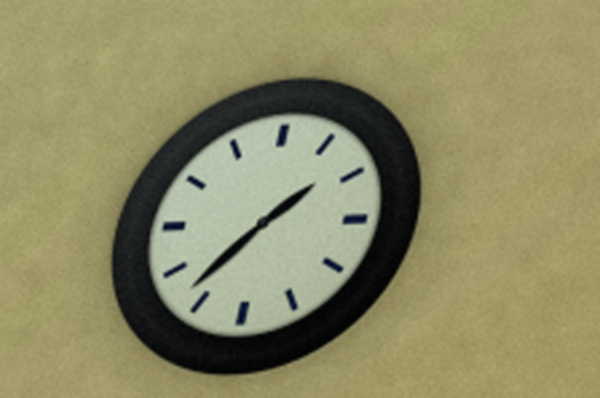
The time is 1h37
